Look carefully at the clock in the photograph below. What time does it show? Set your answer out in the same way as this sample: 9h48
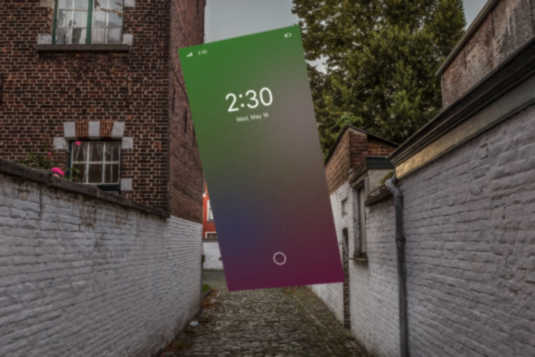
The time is 2h30
